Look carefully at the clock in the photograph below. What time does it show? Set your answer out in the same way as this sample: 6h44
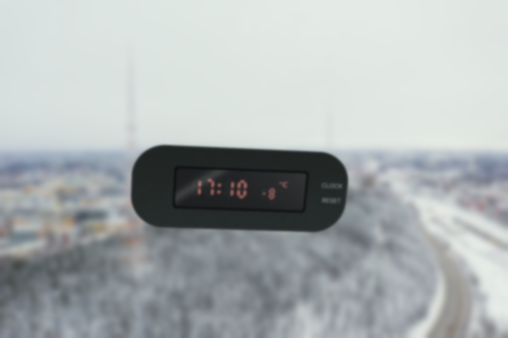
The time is 17h10
